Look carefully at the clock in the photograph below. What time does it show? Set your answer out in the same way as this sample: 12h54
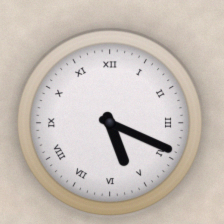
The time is 5h19
